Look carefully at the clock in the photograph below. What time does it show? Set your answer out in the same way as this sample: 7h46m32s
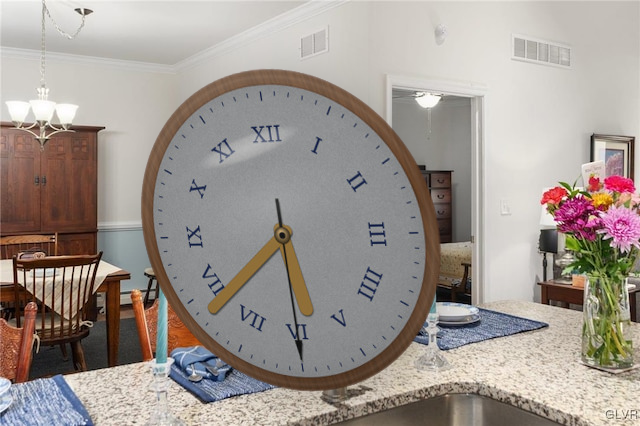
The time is 5h38m30s
